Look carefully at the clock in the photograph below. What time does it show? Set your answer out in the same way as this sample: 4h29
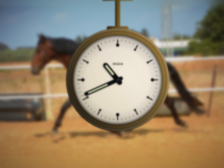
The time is 10h41
